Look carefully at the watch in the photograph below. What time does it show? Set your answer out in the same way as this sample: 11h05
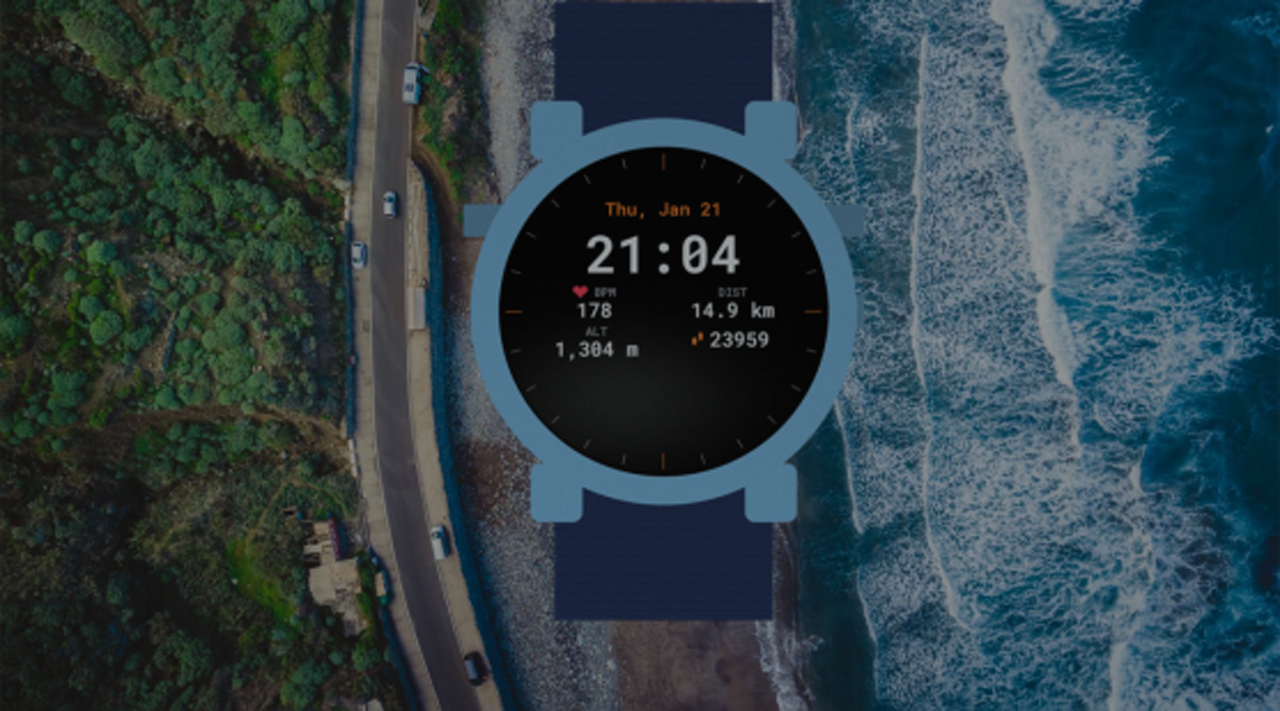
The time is 21h04
